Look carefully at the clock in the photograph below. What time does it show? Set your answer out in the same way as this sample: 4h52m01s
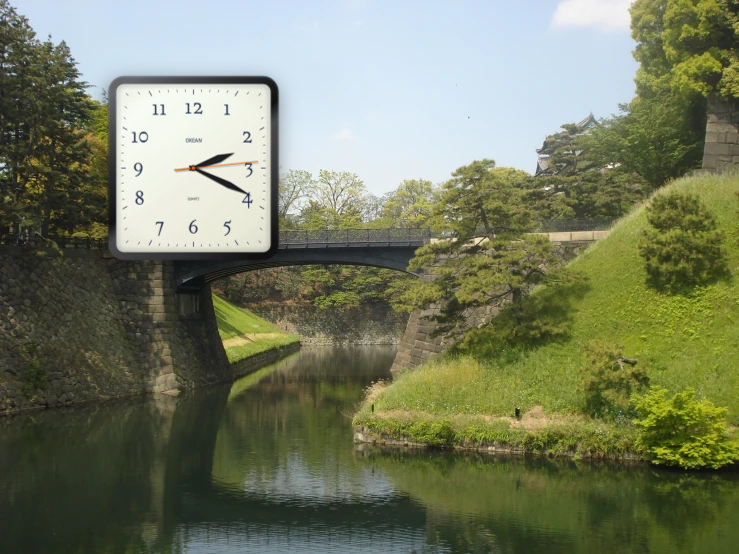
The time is 2h19m14s
